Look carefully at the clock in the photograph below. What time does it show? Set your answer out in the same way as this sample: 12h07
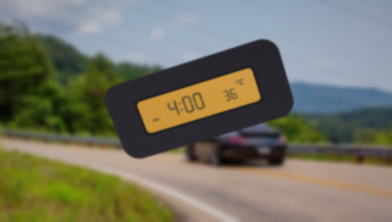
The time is 4h00
